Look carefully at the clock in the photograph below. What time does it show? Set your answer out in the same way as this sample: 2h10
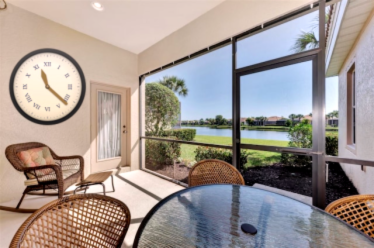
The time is 11h22
